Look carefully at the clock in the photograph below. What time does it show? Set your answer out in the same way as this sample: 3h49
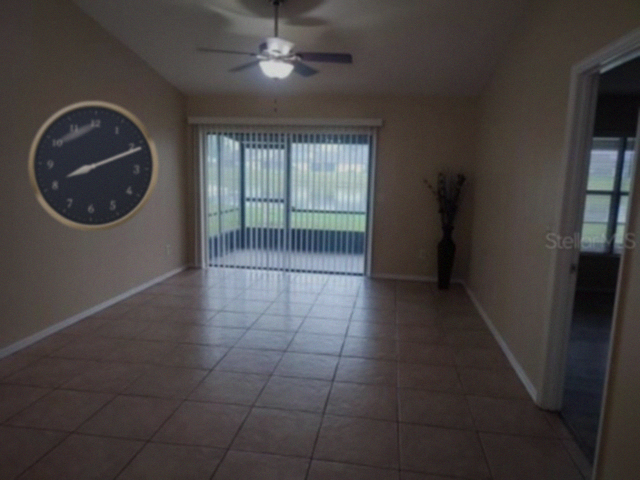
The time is 8h11
